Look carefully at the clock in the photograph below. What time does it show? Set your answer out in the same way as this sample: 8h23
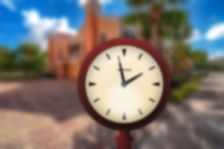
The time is 1h58
